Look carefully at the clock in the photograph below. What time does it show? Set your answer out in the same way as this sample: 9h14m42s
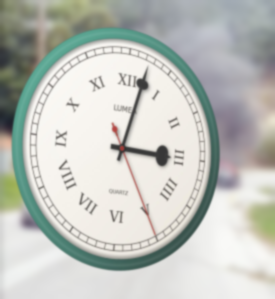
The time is 3h02m25s
